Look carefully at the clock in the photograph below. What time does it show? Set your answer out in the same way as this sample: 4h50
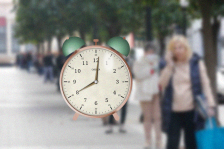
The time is 8h01
